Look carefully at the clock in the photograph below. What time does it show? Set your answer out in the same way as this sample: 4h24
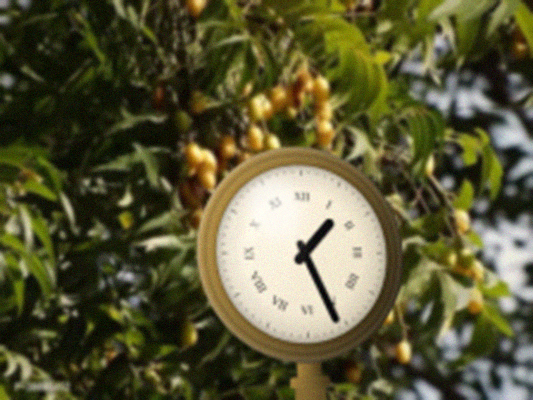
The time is 1h26
